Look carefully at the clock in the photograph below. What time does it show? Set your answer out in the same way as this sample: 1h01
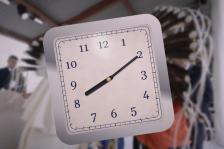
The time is 8h10
